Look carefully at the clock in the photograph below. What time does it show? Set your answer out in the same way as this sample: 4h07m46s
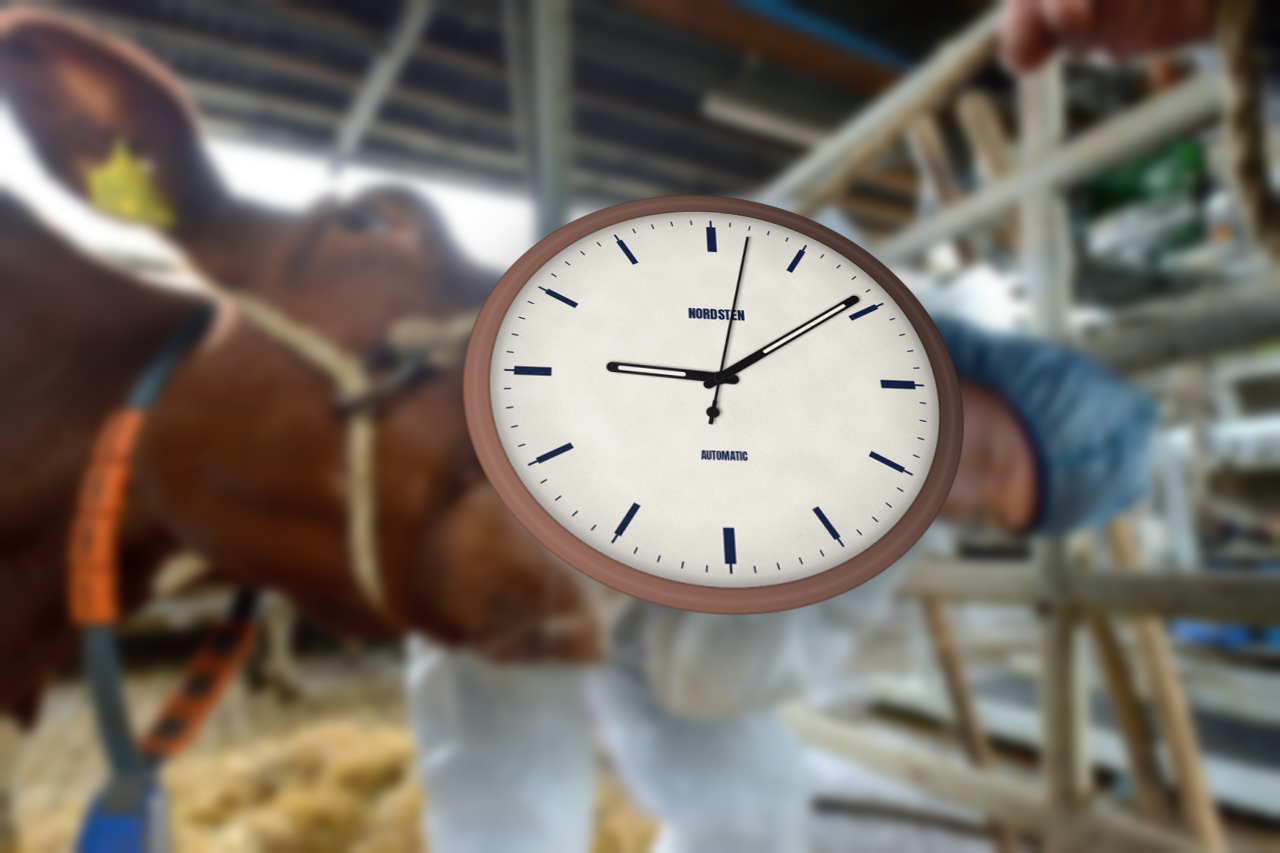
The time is 9h09m02s
